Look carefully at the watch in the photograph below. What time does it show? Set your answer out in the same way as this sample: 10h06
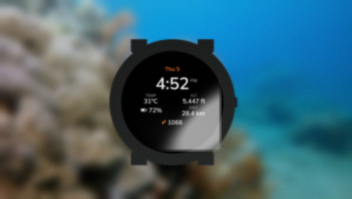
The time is 4h52
